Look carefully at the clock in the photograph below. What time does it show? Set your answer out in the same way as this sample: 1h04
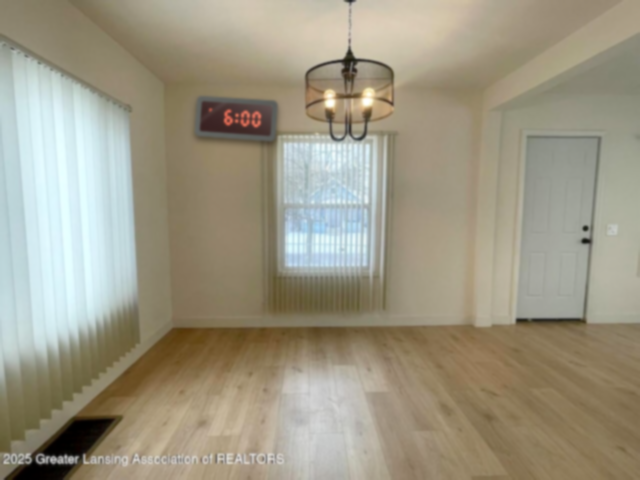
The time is 6h00
